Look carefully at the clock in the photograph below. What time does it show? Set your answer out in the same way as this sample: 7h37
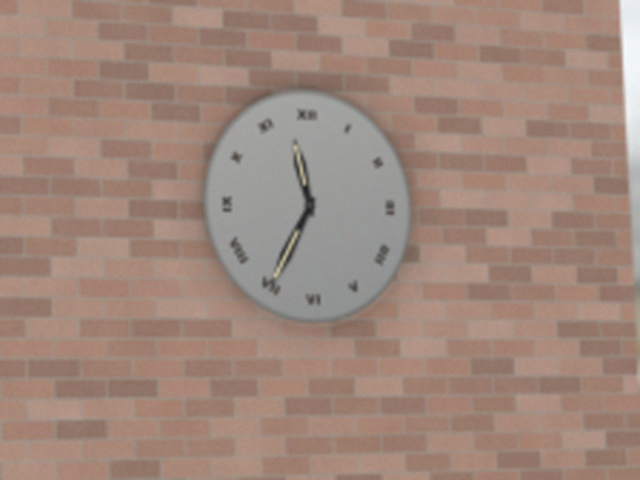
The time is 11h35
